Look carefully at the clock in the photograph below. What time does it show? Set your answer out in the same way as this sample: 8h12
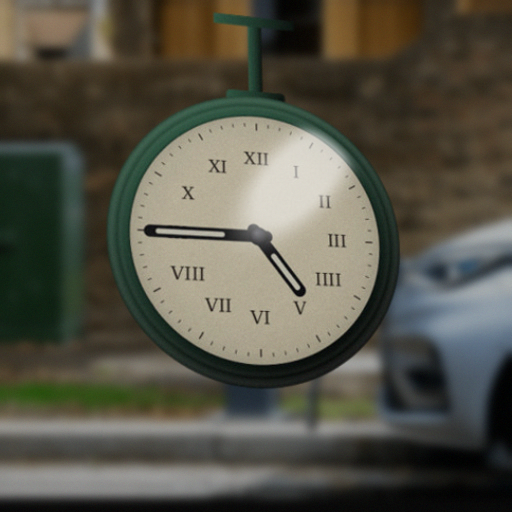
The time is 4h45
